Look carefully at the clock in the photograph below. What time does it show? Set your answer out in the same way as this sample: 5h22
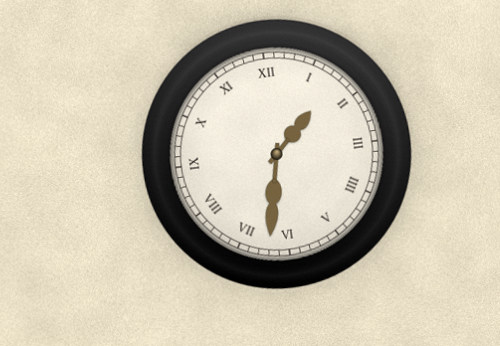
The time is 1h32
